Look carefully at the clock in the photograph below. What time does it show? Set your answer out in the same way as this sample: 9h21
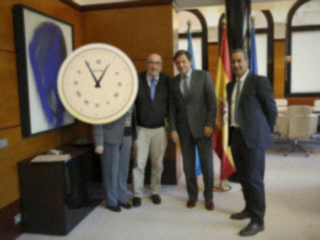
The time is 12h55
